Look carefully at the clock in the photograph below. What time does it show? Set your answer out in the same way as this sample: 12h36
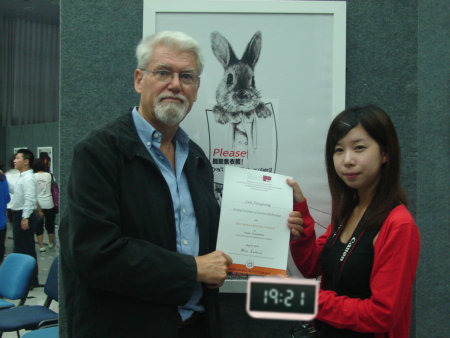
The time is 19h21
